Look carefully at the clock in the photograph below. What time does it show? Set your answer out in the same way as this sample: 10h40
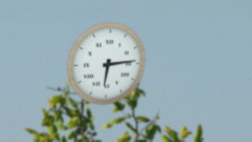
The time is 6h14
